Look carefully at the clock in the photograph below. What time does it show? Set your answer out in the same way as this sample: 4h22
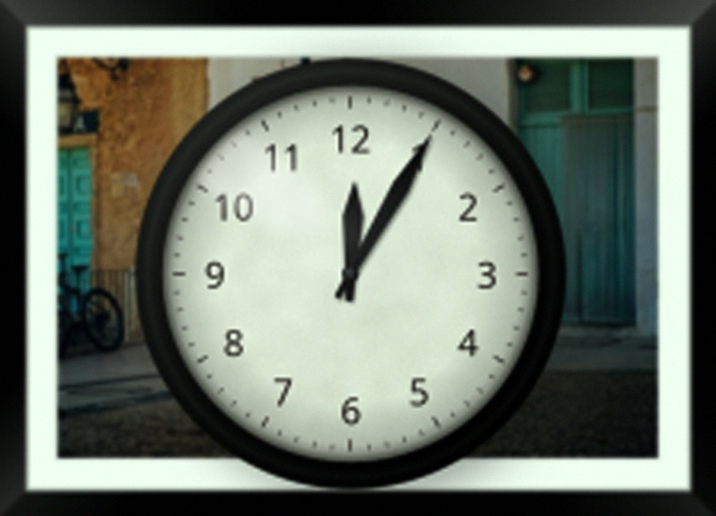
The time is 12h05
